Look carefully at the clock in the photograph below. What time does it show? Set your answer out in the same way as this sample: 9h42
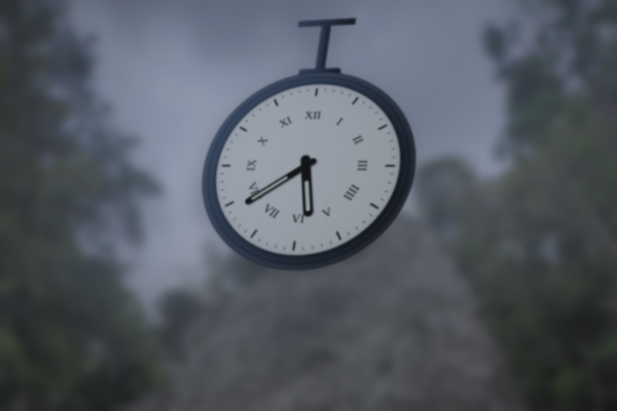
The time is 5h39
